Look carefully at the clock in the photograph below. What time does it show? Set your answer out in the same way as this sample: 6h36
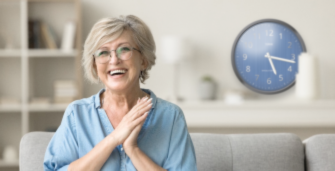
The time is 5h17
